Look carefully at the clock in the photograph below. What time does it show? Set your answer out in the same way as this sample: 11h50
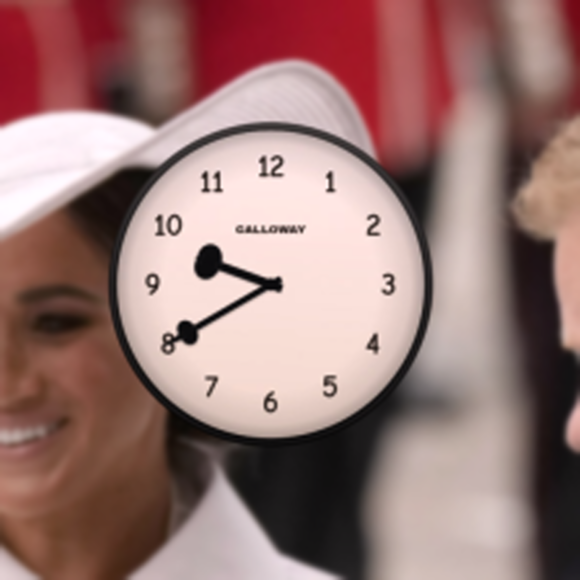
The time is 9h40
